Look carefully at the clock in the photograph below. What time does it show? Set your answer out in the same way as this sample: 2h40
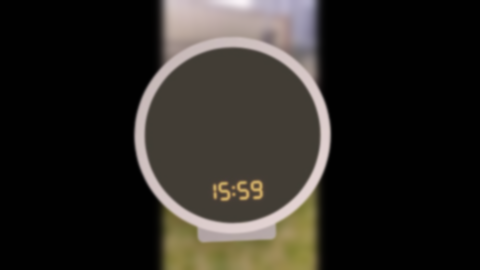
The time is 15h59
